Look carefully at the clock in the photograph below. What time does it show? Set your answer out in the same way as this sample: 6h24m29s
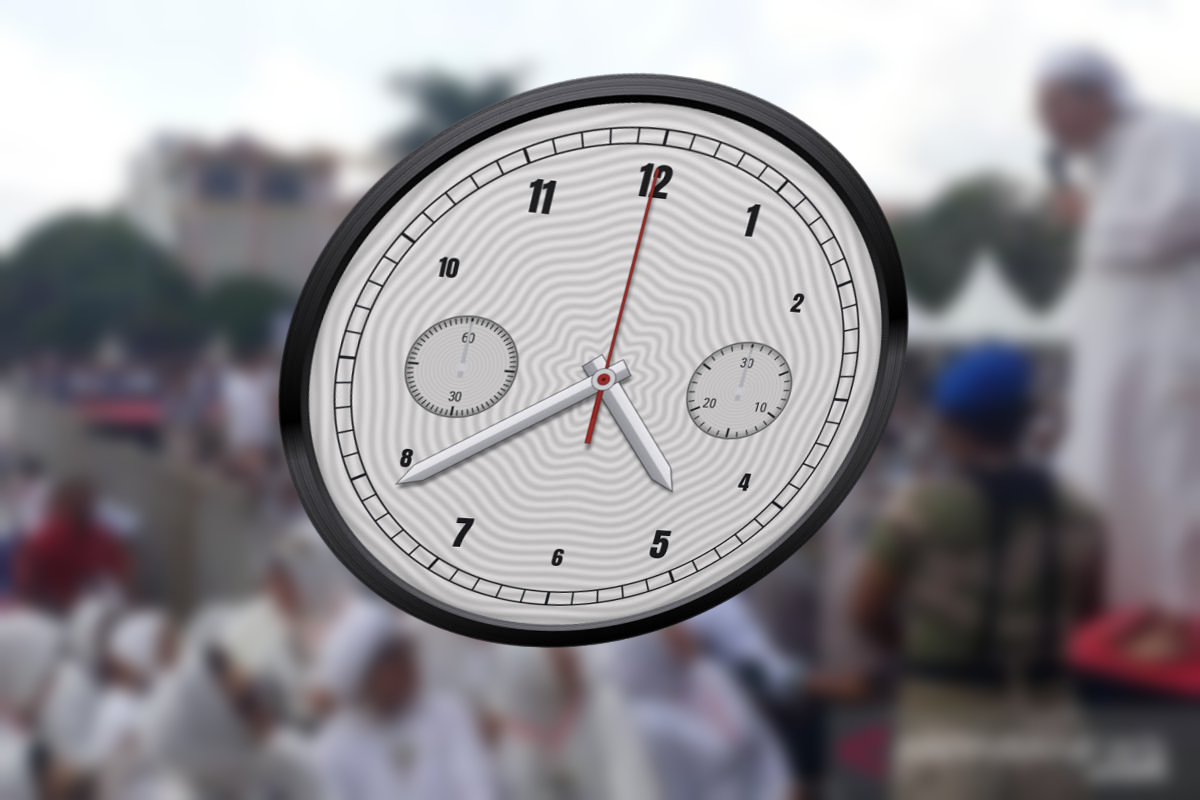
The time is 4h39m00s
